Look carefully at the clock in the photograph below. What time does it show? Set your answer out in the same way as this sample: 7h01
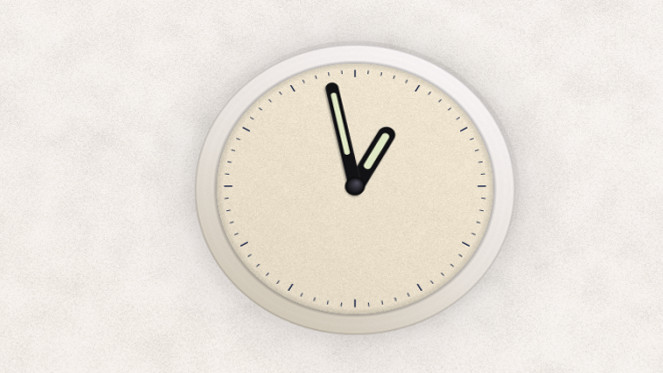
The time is 12h58
